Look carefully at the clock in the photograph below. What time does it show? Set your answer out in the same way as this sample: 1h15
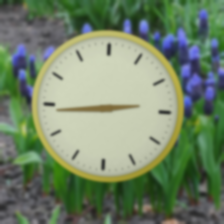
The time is 2h44
